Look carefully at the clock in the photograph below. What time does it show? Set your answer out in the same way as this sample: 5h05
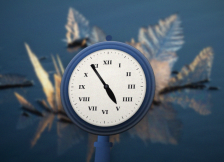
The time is 4h54
